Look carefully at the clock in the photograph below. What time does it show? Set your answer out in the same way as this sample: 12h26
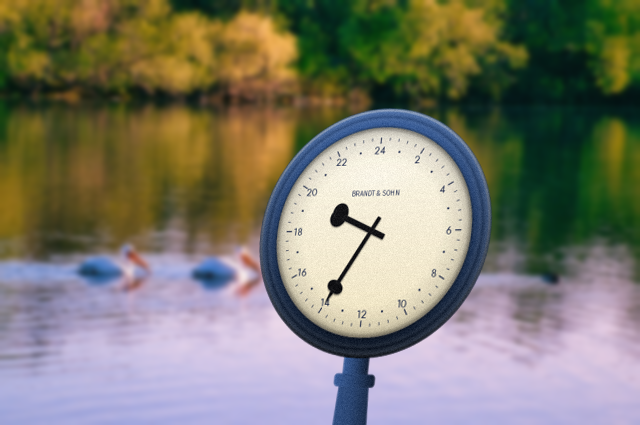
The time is 19h35
